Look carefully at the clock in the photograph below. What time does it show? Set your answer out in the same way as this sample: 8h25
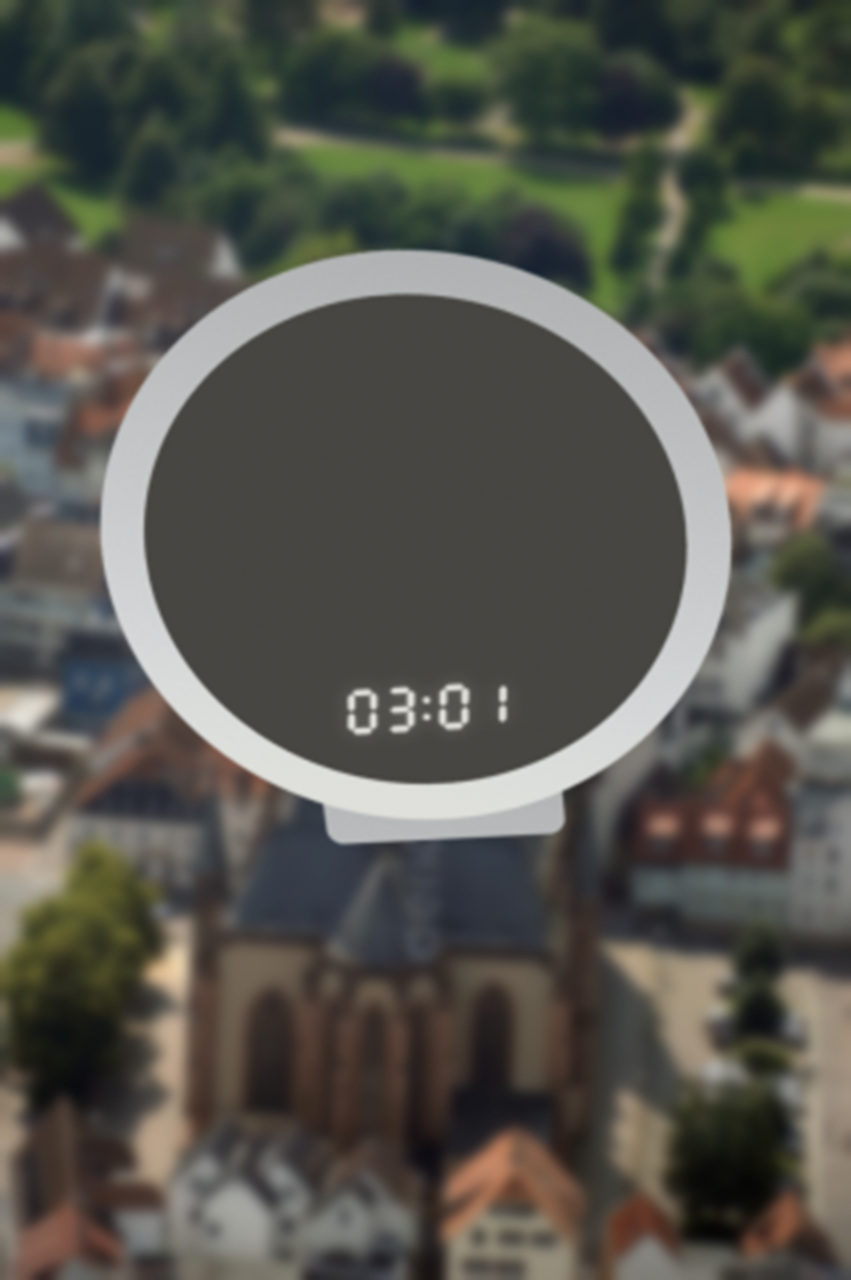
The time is 3h01
